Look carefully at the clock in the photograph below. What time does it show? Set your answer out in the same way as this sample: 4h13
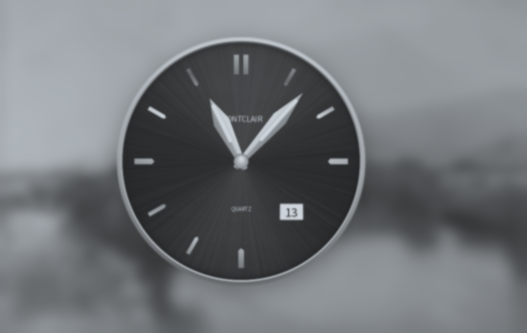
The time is 11h07
